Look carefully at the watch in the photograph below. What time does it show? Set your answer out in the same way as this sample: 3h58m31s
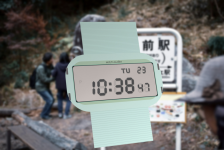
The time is 10h38m47s
